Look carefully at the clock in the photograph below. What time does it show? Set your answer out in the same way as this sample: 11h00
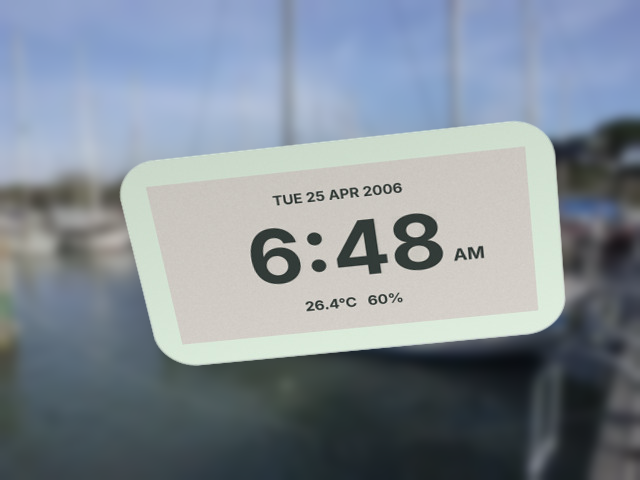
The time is 6h48
